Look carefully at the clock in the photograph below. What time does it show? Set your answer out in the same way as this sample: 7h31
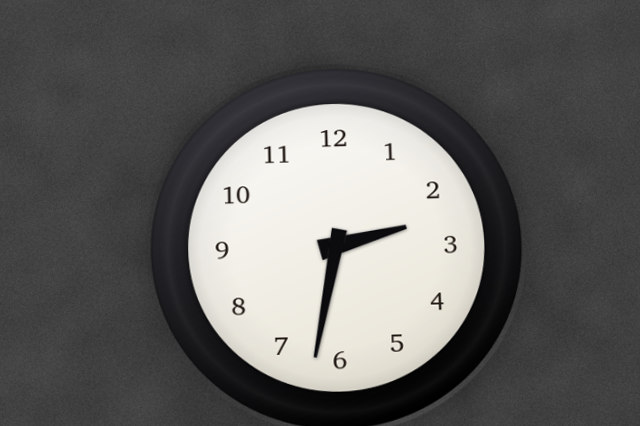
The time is 2h32
